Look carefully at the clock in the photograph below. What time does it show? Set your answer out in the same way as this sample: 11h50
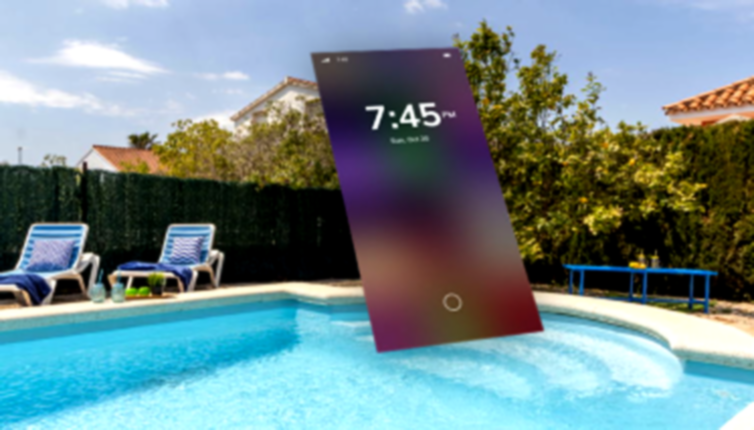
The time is 7h45
